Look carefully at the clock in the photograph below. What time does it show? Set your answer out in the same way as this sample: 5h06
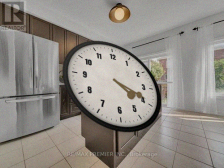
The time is 4h19
